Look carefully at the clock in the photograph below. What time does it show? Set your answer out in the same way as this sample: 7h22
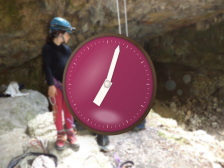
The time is 7h03
